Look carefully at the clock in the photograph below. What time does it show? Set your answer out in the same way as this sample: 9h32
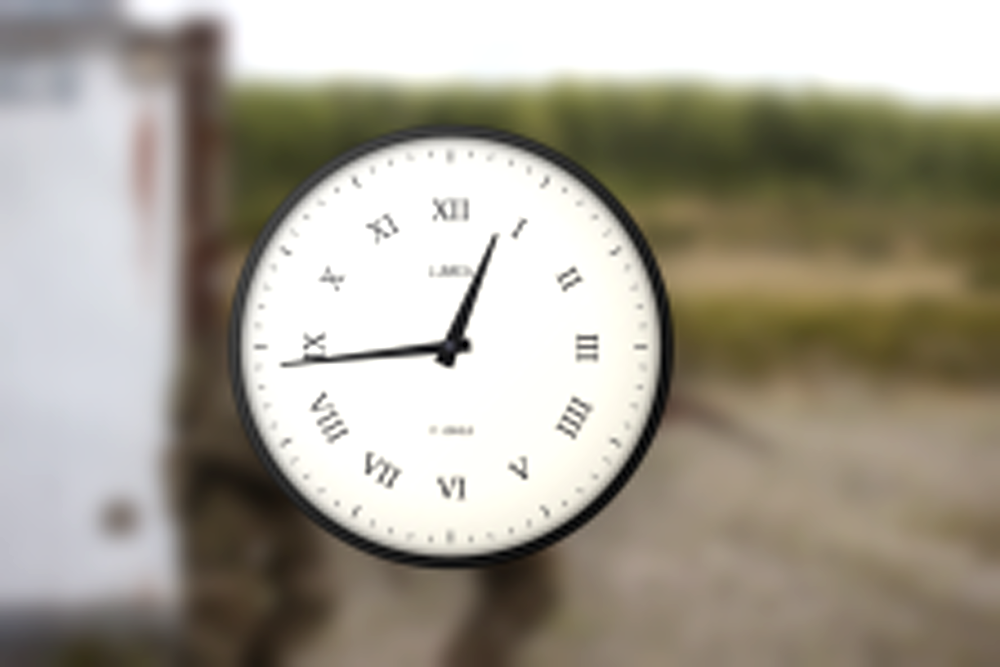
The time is 12h44
